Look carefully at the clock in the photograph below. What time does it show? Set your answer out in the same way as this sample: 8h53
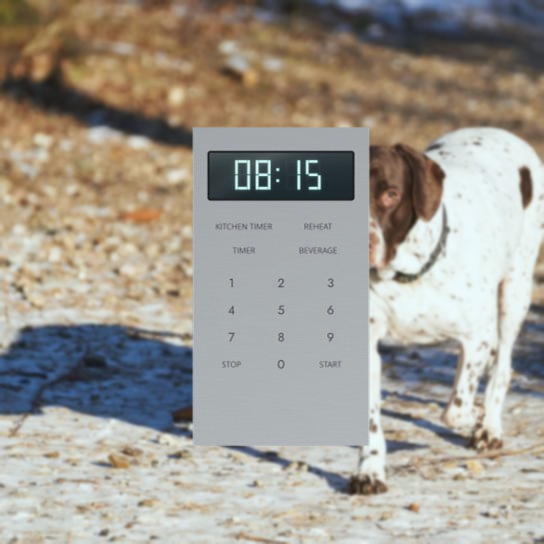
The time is 8h15
